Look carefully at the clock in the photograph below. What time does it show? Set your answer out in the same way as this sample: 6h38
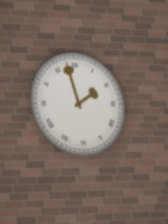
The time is 1h58
